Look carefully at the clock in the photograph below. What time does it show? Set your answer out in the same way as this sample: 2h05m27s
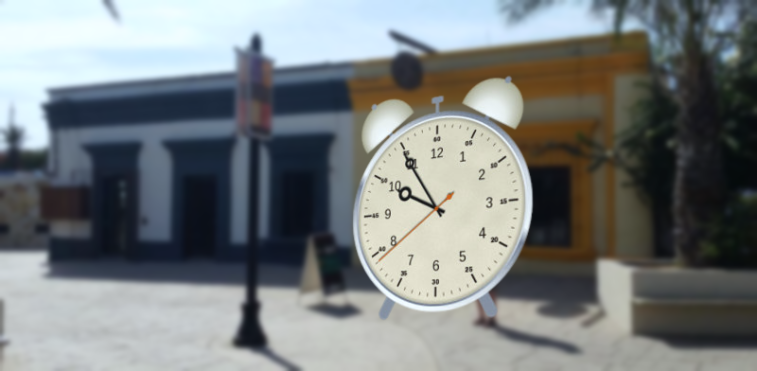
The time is 9h54m39s
